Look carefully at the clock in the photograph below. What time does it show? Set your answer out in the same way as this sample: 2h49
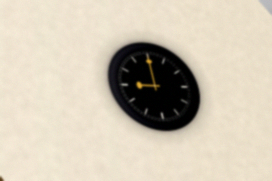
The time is 9h00
